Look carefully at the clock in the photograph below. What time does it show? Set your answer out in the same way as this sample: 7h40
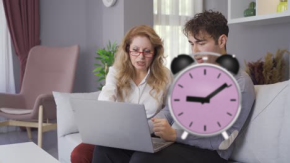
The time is 9h09
